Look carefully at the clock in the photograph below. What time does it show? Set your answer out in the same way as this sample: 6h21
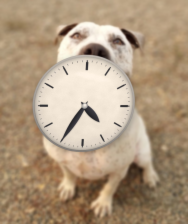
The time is 4h35
